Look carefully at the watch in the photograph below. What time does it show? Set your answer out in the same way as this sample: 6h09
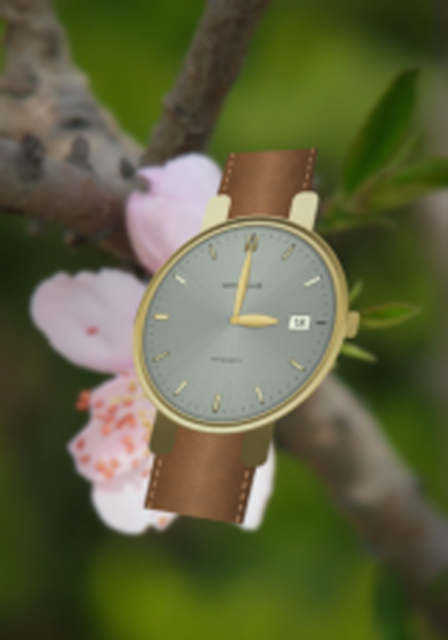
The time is 3h00
